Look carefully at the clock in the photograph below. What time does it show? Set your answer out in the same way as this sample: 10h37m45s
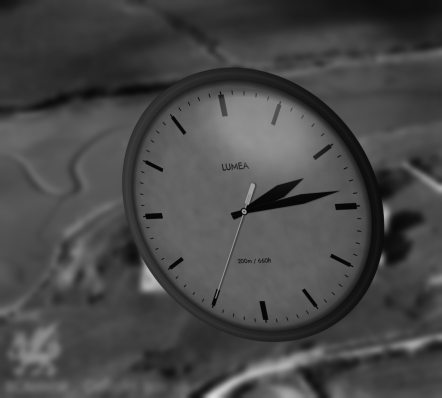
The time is 2h13m35s
